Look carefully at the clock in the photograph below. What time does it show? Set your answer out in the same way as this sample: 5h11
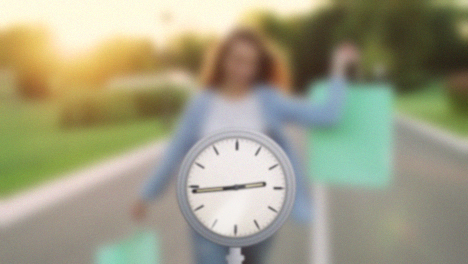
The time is 2h44
